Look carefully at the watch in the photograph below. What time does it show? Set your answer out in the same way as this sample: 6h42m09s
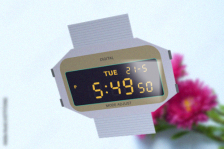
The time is 5h49m50s
